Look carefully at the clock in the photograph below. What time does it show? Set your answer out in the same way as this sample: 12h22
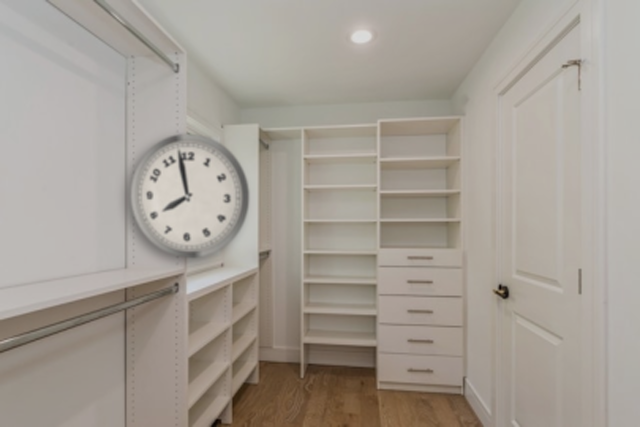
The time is 7h58
